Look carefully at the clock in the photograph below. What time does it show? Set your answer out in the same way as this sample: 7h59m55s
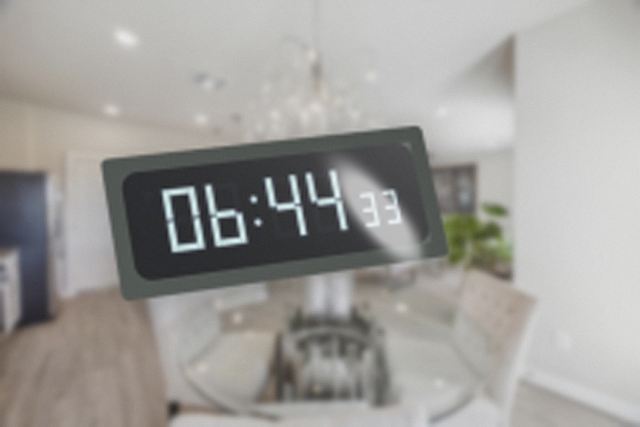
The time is 6h44m33s
